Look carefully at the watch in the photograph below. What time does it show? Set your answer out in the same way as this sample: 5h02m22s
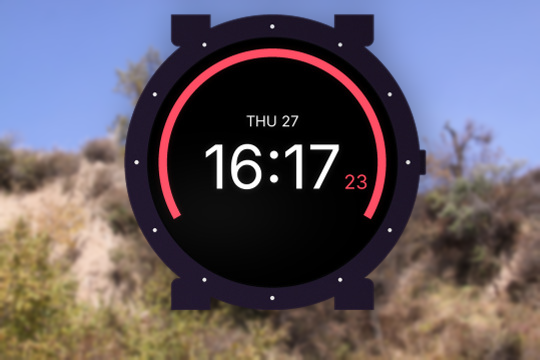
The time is 16h17m23s
